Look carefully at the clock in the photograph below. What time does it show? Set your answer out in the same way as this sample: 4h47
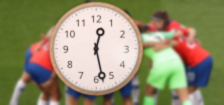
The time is 12h28
